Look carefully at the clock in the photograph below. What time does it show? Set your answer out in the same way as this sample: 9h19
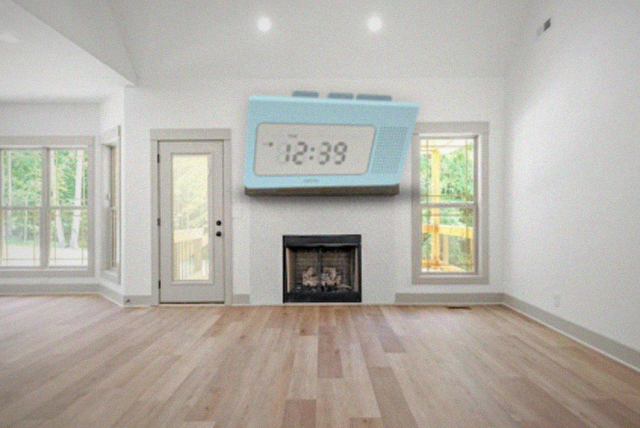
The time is 12h39
